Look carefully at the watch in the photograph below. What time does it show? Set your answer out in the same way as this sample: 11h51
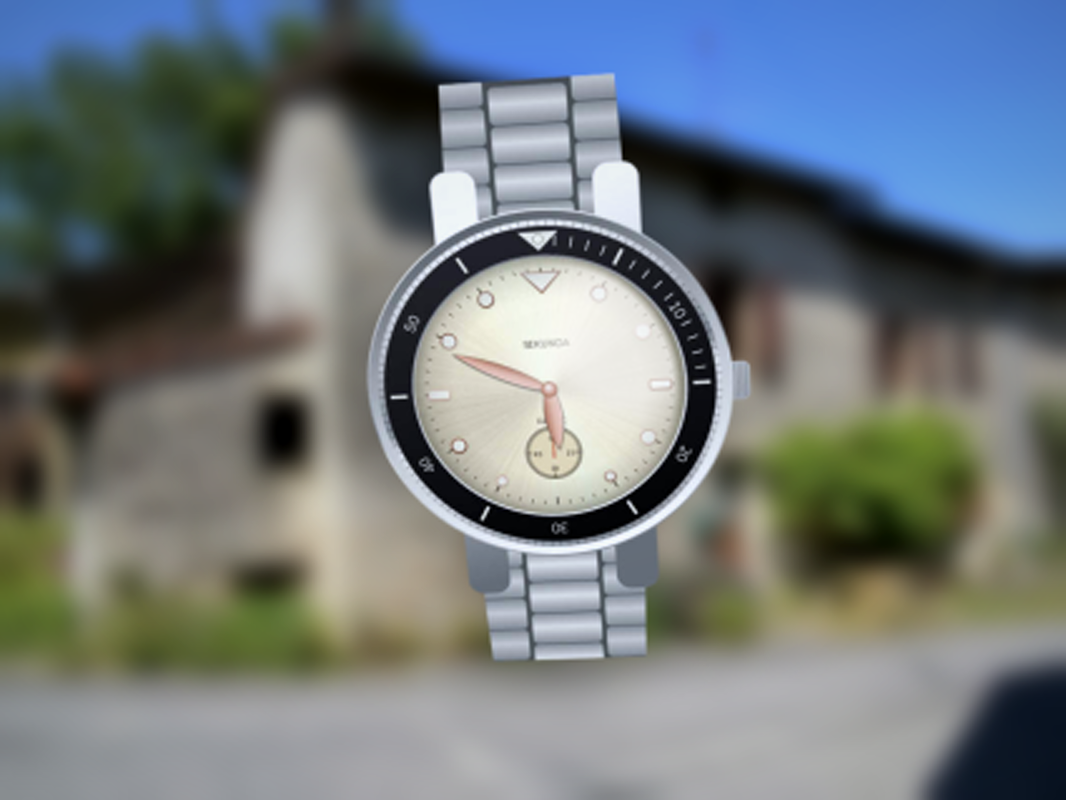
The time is 5h49
